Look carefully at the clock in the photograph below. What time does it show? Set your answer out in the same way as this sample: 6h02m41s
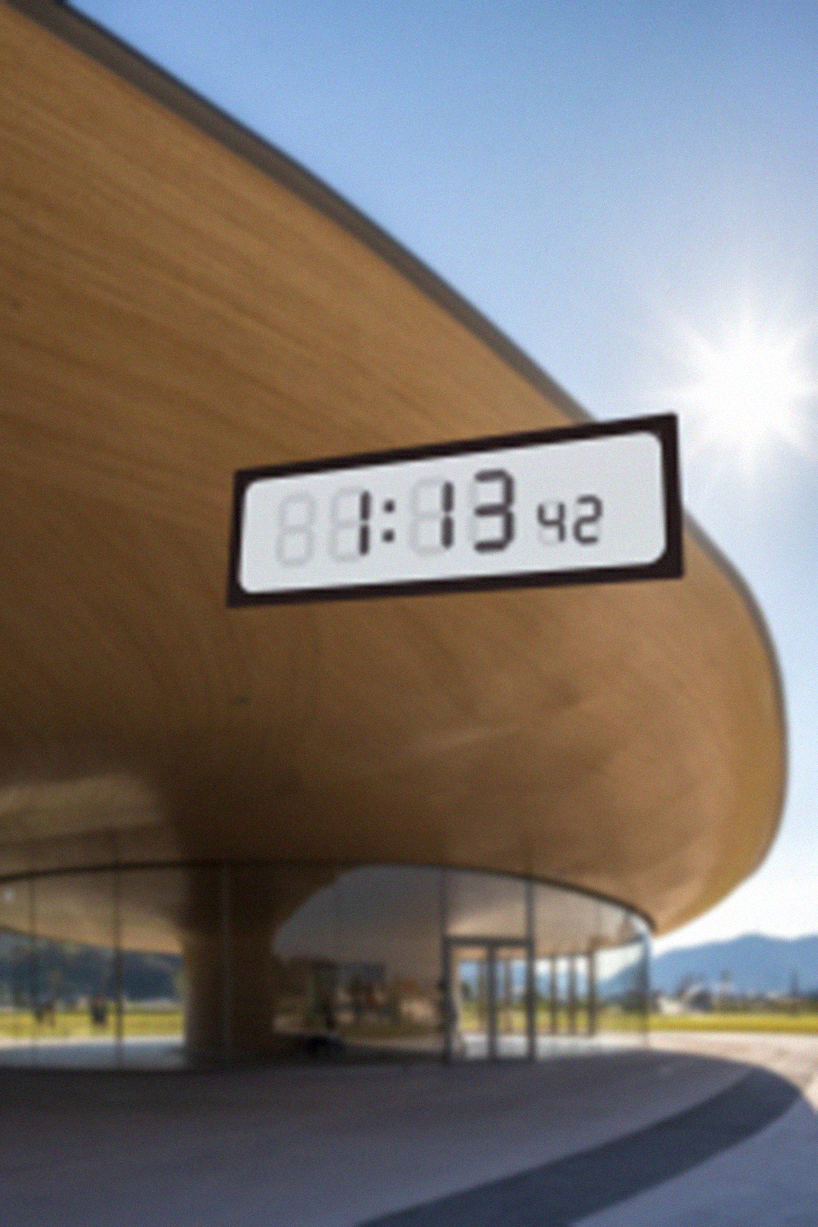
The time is 1h13m42s
